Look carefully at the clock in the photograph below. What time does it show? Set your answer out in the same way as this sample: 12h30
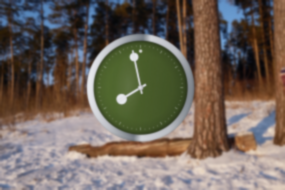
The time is 7h58
